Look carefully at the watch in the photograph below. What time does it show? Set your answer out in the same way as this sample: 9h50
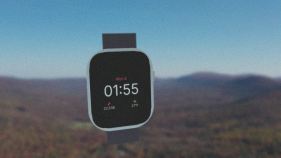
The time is 1h55
